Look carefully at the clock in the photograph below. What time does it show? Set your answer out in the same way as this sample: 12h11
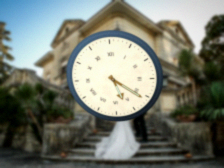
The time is 5h21
